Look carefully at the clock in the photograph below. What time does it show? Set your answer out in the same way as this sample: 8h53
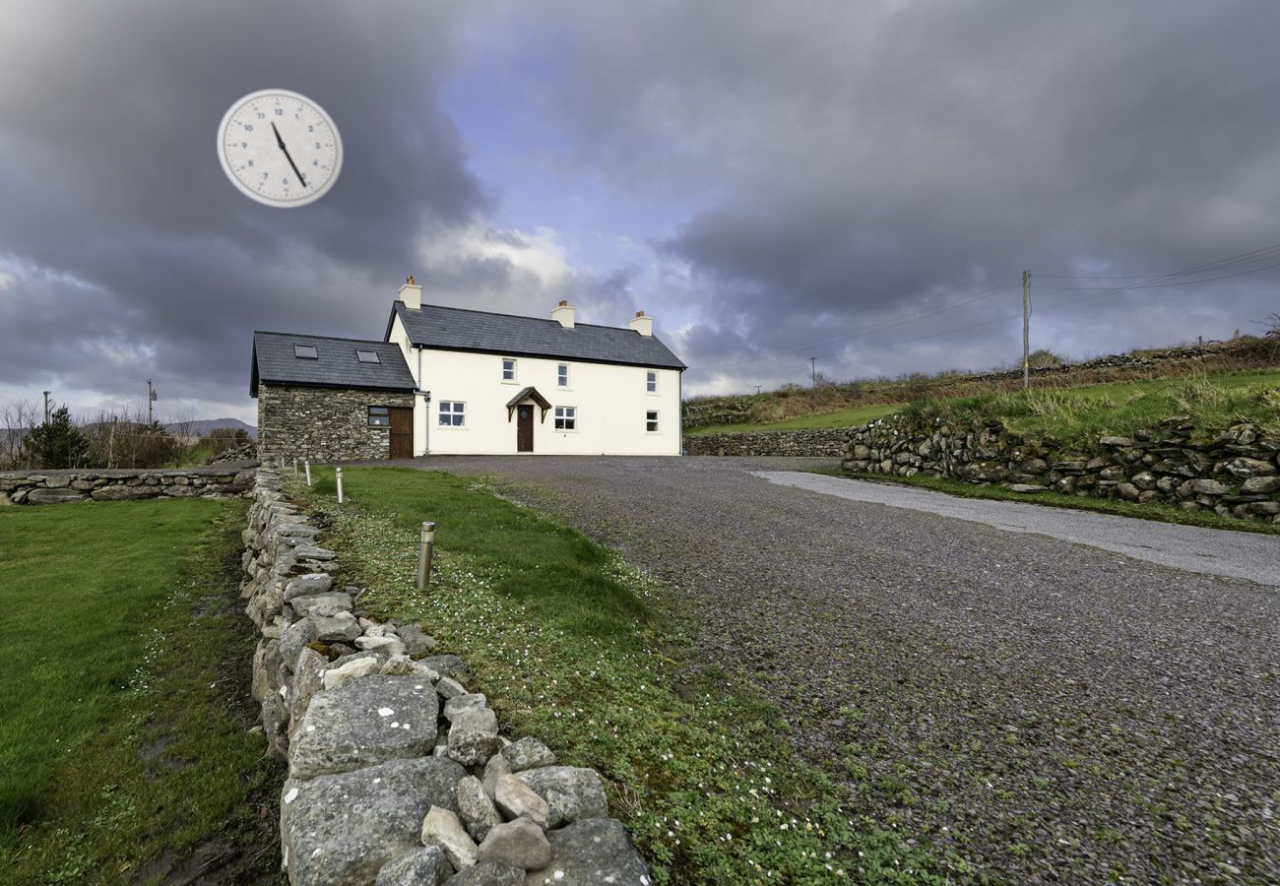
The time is 11h26
